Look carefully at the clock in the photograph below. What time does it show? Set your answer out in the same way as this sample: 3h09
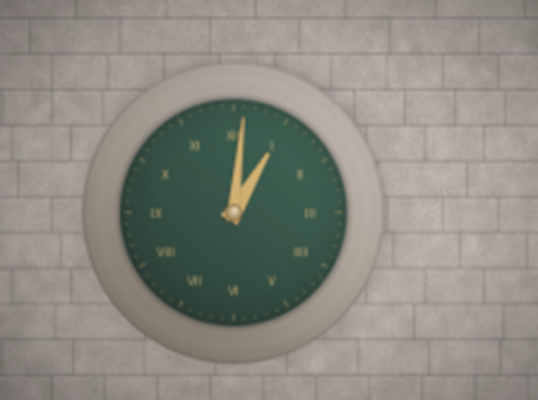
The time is 1h01
